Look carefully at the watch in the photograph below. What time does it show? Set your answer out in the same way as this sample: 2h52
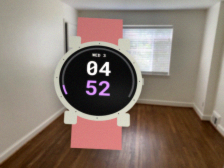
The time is 4h52
